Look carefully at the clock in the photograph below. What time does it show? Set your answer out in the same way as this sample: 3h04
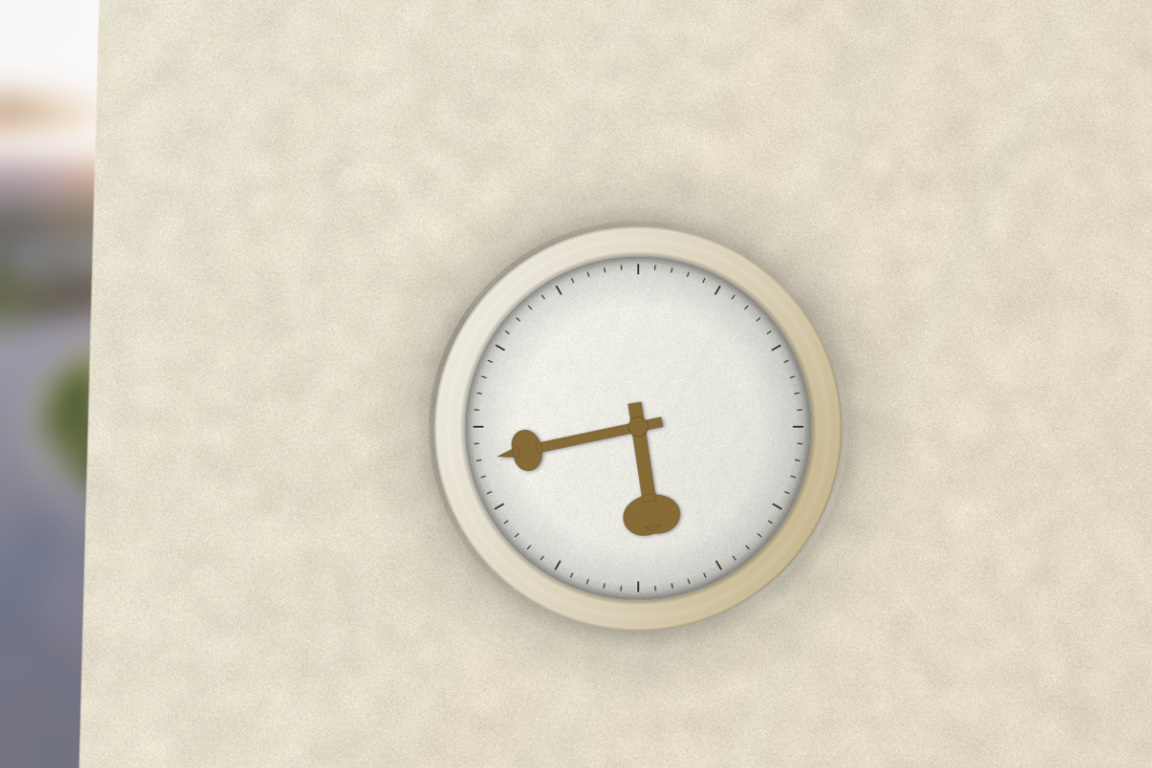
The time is 5h43
